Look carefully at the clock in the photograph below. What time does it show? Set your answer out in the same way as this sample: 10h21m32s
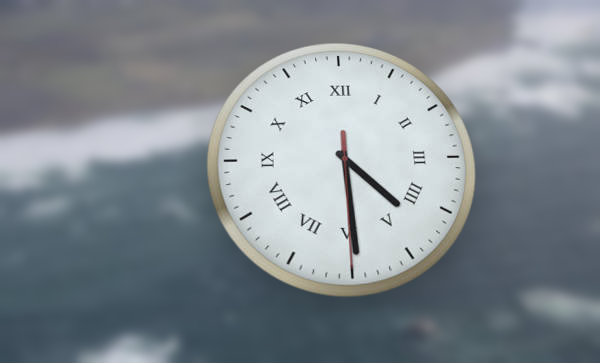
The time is 4h29m30s
